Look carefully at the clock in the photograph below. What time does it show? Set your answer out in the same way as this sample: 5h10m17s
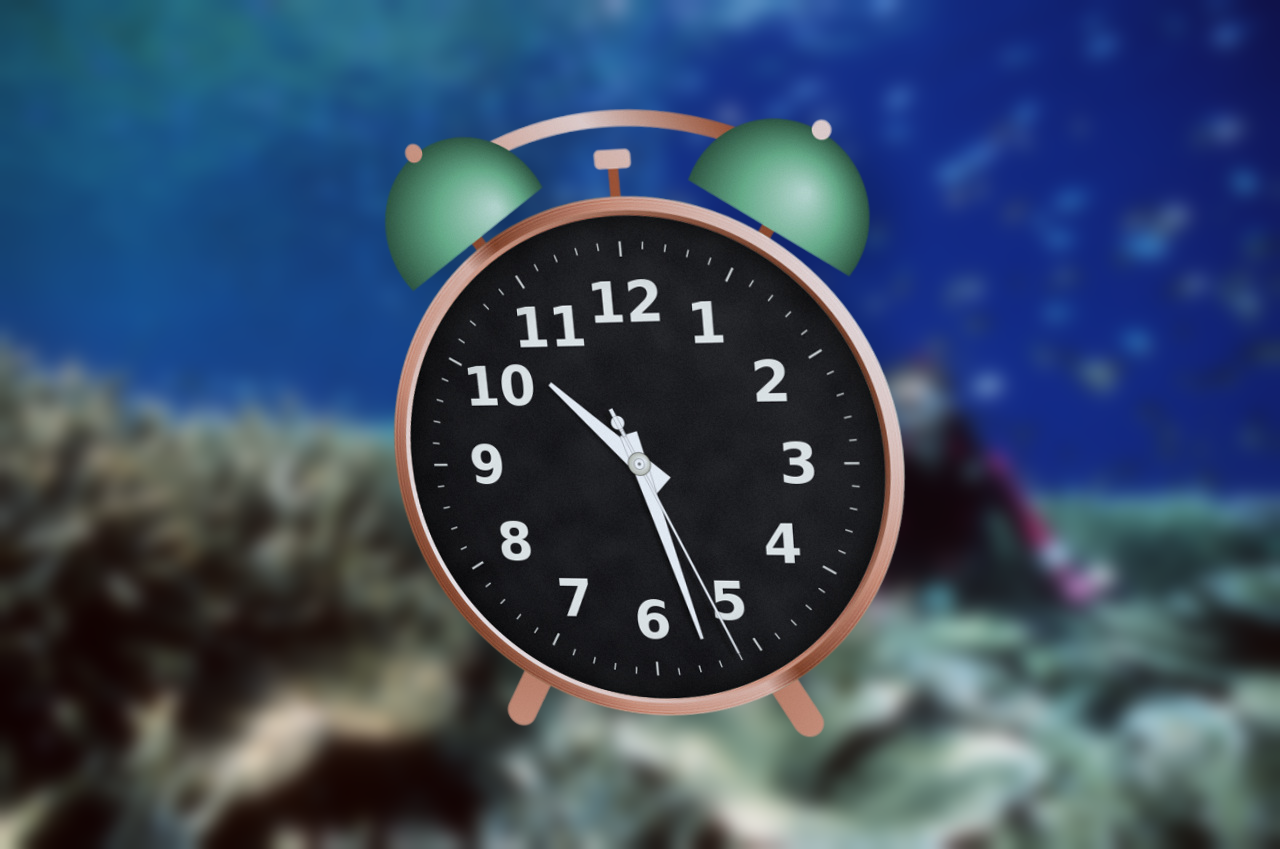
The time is 10h27m26s
